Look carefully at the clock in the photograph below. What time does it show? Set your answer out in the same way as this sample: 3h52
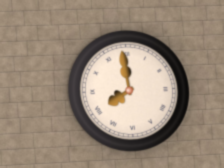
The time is 7h59
